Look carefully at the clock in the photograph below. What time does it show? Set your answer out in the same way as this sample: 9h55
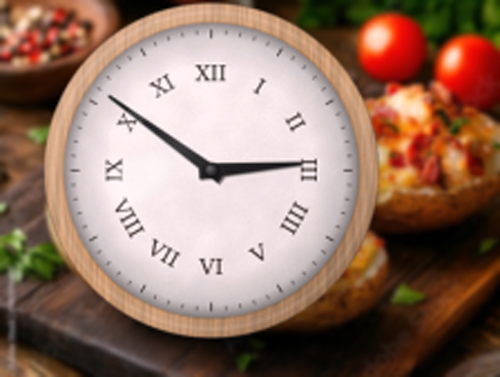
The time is 2h51
